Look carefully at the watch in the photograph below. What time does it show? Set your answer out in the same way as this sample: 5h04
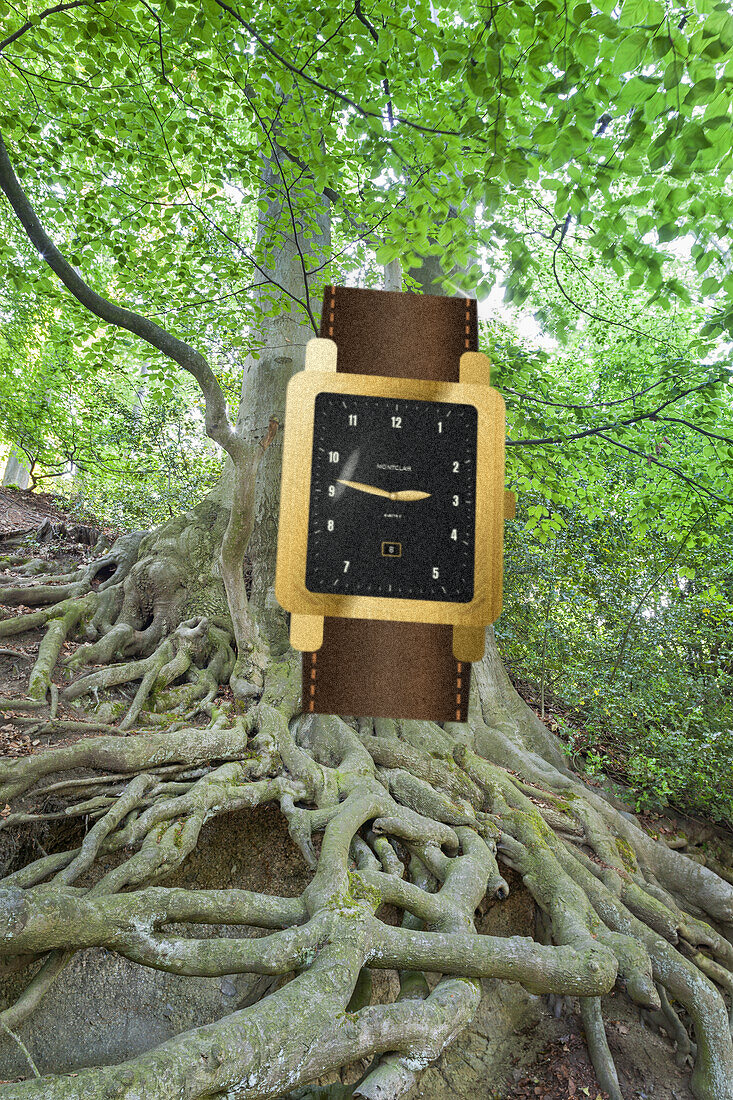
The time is 2h47
